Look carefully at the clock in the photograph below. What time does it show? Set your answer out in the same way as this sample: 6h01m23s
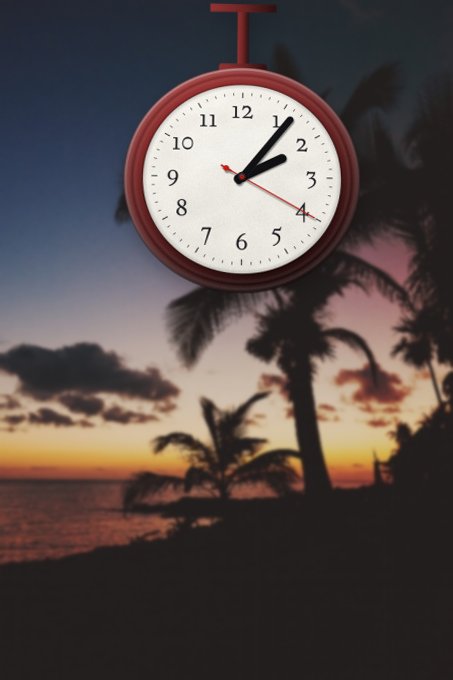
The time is 2h06m20s
